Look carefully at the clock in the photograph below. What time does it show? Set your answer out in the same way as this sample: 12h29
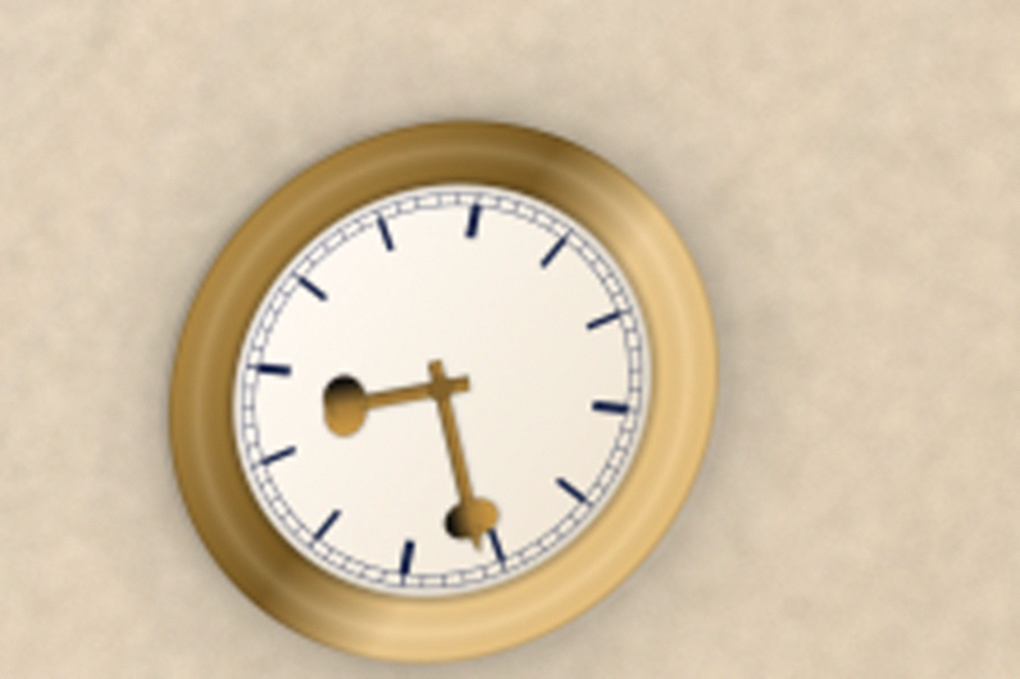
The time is 8h26
